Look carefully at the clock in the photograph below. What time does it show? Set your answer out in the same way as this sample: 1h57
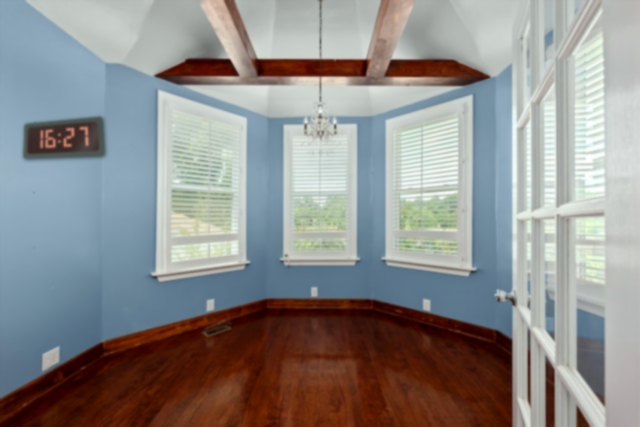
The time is 16h27
